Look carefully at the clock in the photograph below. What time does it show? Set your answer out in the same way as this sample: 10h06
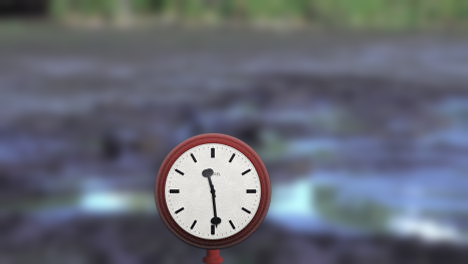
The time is 11h29
